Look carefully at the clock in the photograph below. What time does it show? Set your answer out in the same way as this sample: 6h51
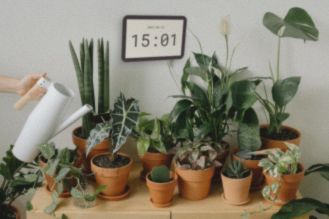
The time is 15h01
